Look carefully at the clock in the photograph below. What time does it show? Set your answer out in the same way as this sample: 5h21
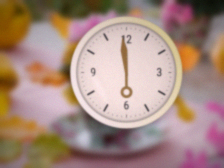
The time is 5h59
